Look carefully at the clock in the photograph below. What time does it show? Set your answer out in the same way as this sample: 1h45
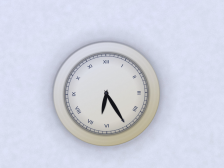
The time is 6h25
